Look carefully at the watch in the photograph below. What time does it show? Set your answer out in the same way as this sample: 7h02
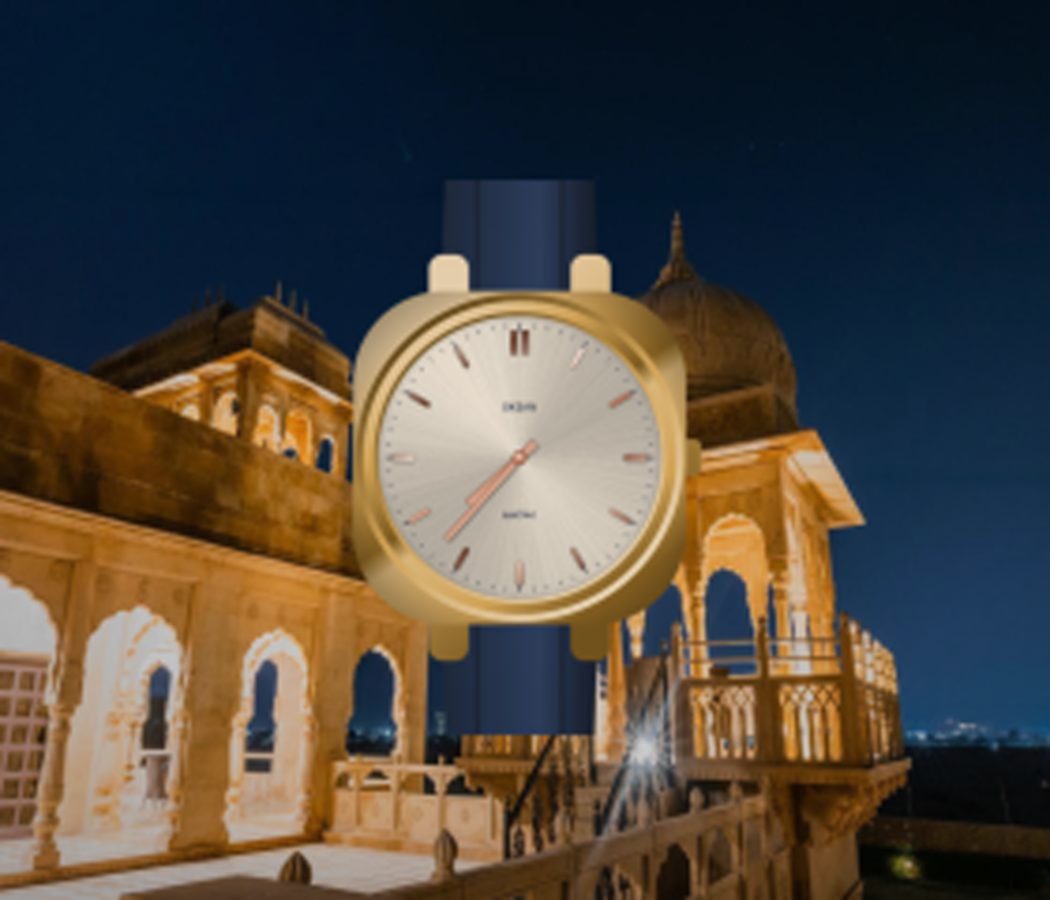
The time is 7h37
